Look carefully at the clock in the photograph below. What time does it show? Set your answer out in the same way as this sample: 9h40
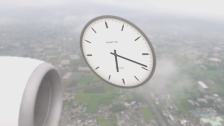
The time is 6h19
